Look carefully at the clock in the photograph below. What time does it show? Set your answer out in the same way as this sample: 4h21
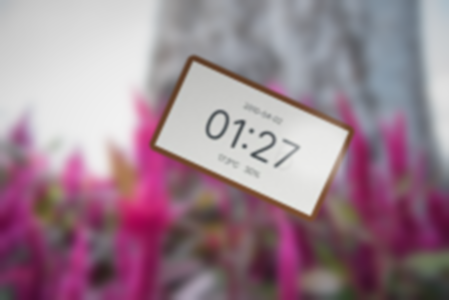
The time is 1h27
